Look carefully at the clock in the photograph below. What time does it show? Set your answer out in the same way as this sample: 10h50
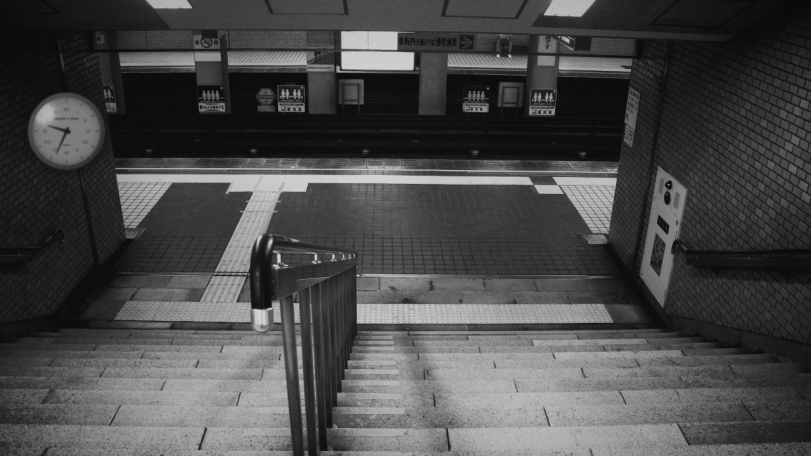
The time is 9h34
